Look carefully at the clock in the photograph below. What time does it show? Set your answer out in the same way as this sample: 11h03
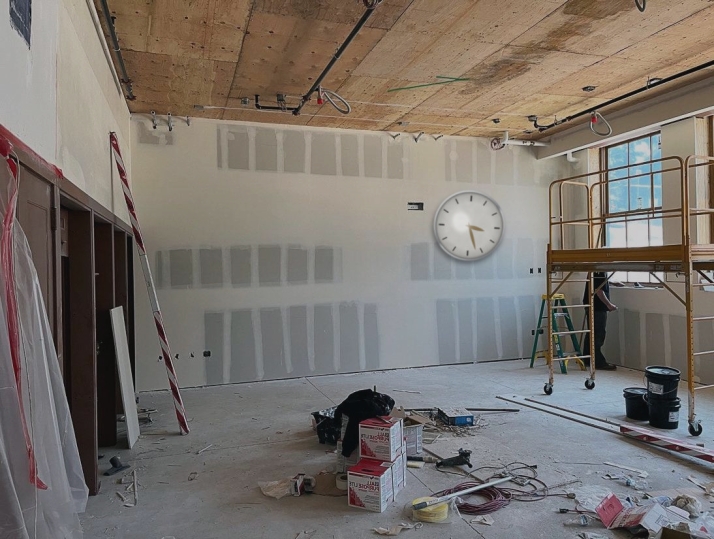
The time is 3h27
